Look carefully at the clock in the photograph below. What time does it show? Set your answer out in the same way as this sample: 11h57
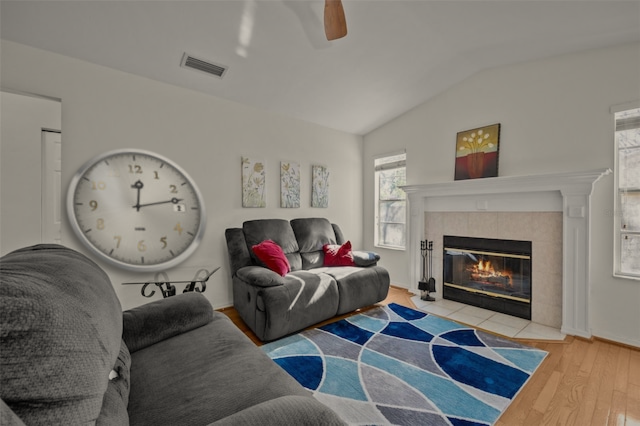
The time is 12h13
